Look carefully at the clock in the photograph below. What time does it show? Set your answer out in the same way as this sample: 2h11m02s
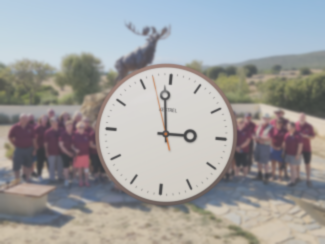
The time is 2h58m57s
